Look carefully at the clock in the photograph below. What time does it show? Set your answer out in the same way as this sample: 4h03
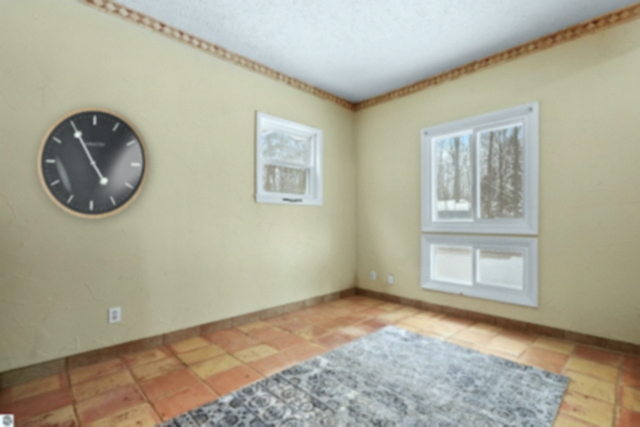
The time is 4h55
